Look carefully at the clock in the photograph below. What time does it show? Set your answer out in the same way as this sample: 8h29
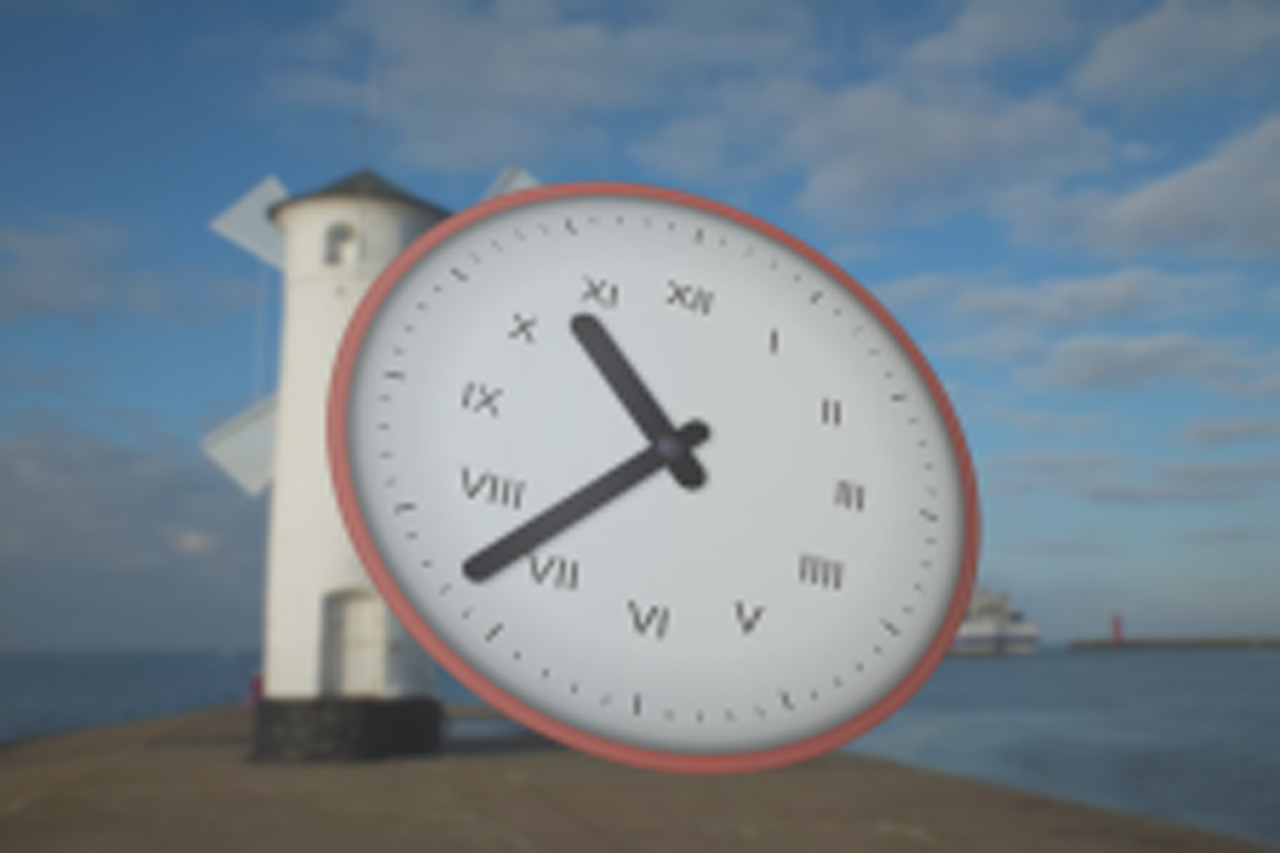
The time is 10h37
